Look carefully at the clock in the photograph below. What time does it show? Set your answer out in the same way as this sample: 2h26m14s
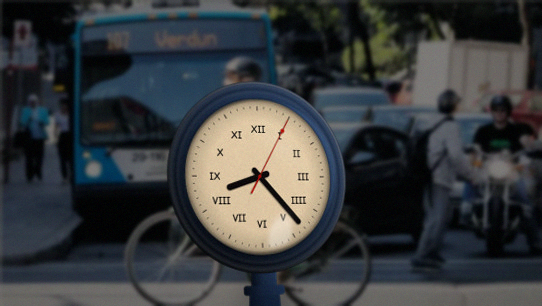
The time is 8h23m05s
